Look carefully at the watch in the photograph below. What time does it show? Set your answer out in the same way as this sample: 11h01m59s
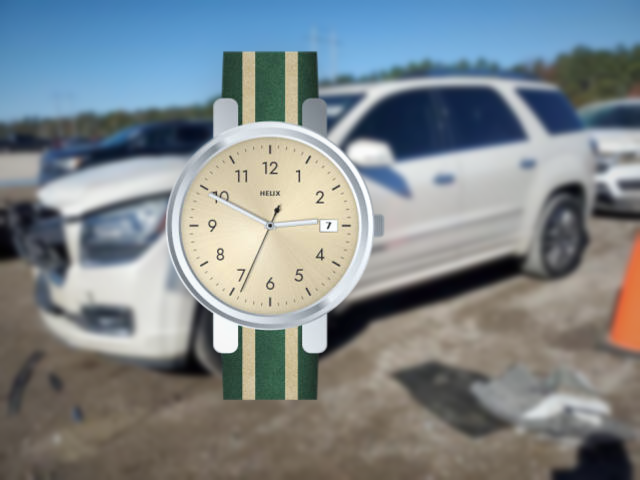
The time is 2h49m34s
